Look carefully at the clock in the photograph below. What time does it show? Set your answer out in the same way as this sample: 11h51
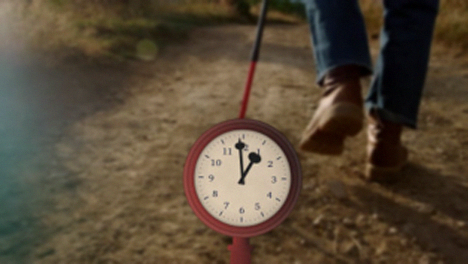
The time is 12h59
